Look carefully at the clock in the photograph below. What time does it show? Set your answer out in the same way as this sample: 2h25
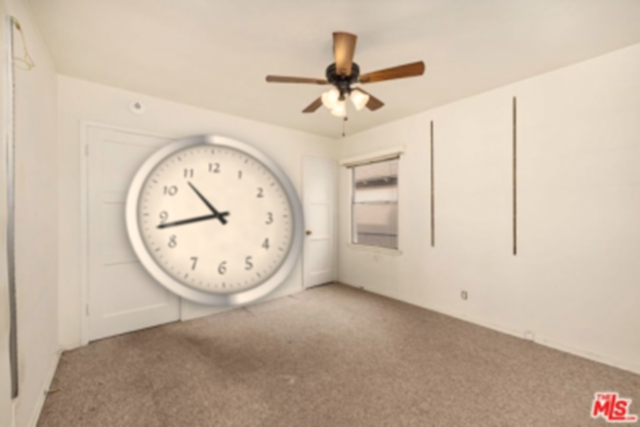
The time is 10h43
